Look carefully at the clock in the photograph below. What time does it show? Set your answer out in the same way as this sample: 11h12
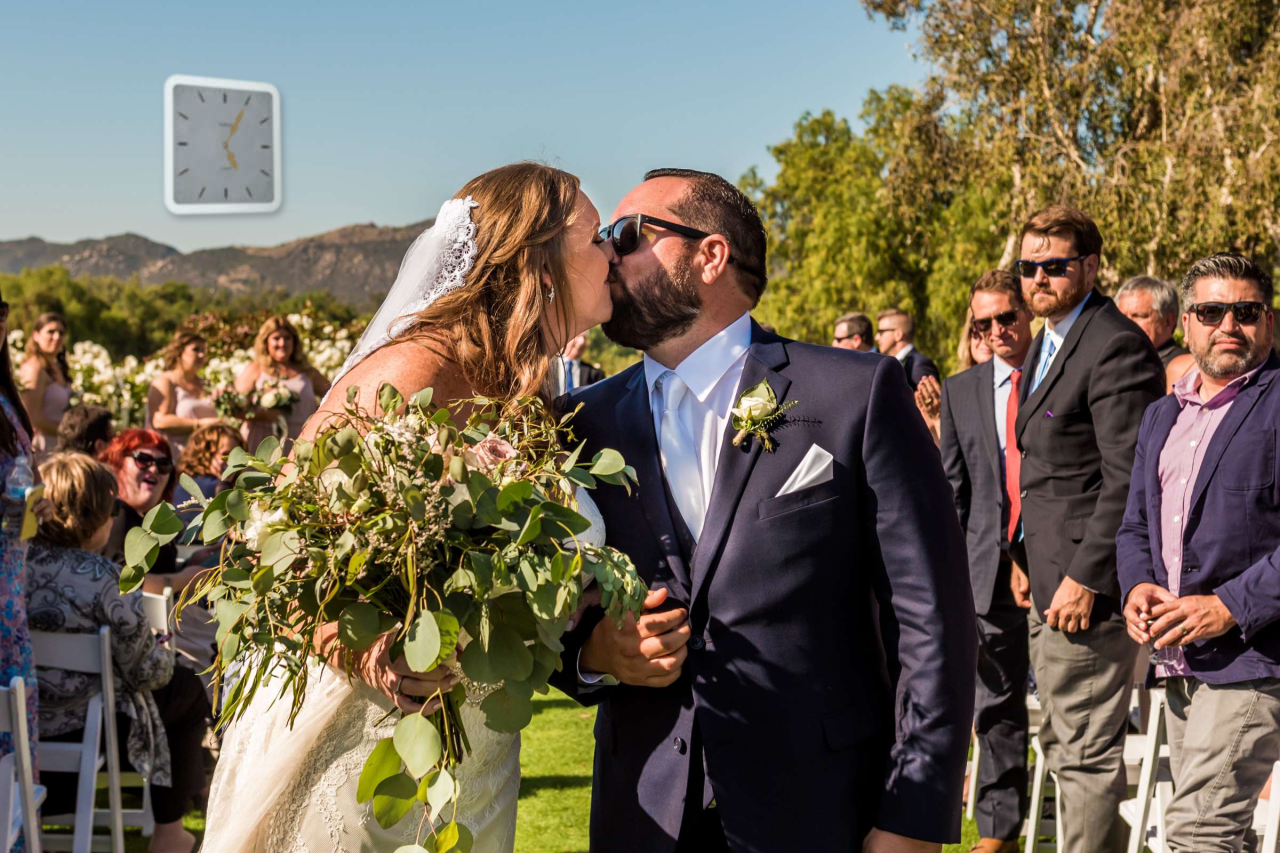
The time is 5h05
